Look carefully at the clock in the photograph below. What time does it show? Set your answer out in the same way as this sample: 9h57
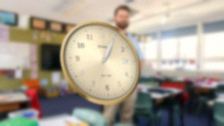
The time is 1h05
